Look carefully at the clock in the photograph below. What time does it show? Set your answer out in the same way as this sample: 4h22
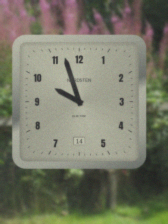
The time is 9h57
